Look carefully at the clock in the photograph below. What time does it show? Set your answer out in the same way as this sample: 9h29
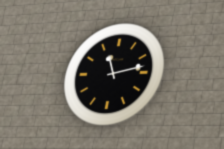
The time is 11h13
